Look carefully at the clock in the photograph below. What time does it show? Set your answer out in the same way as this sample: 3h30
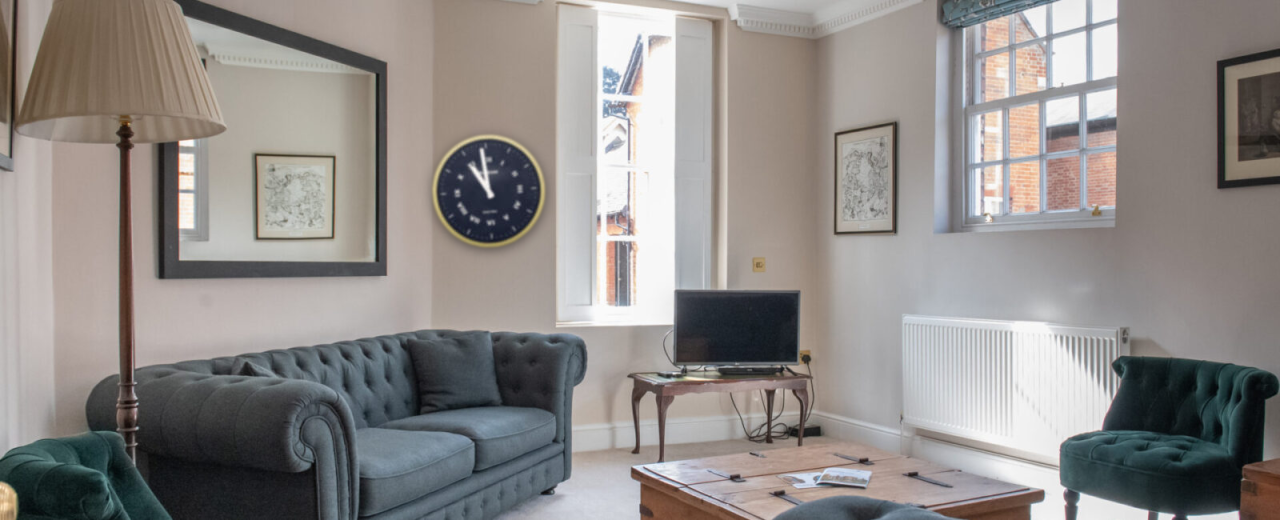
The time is 10h59
